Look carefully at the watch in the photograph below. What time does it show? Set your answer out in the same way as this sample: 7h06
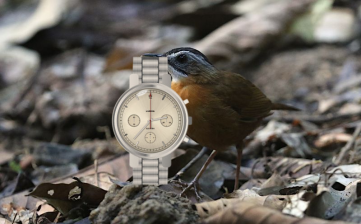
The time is 2h37
